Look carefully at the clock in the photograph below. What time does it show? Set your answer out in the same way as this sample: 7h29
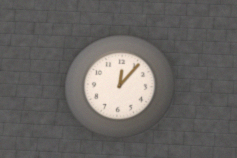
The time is 12h06
